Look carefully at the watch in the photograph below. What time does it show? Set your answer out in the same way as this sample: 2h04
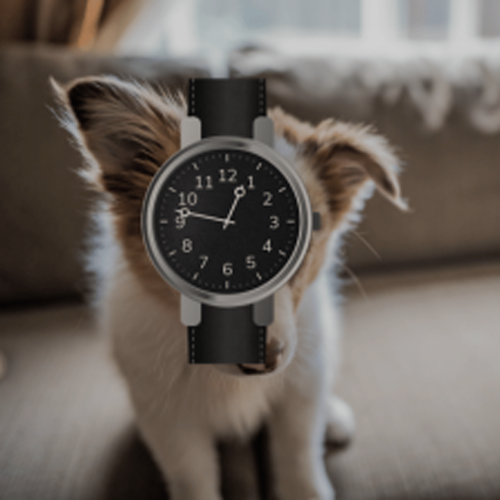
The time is 12h47
